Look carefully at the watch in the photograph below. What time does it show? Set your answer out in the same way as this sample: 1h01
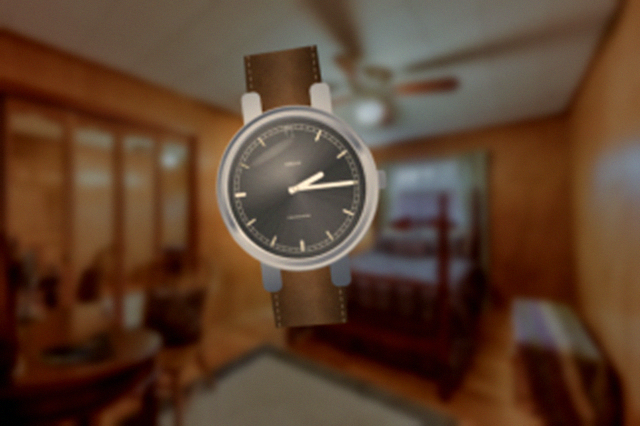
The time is 2h15
